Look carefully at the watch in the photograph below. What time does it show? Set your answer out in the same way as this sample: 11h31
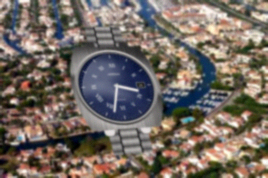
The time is 3h33
